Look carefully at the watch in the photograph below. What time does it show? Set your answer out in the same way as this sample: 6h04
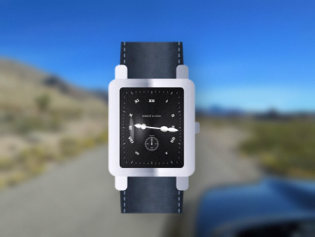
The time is 9h16
